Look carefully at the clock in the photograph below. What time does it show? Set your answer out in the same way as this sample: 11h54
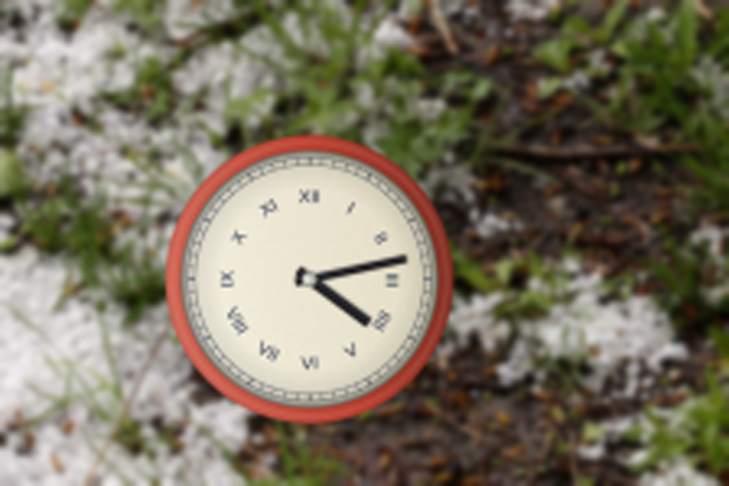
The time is 4h13
